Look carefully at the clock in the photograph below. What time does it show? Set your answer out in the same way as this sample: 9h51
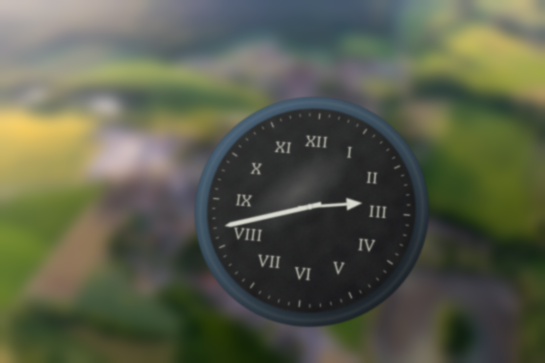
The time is 2h42
